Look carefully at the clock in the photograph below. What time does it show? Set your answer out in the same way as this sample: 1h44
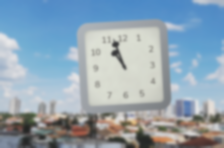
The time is 10h57
